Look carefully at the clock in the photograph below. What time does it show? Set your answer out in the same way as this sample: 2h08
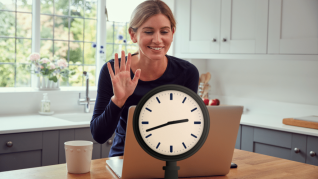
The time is 2h42
